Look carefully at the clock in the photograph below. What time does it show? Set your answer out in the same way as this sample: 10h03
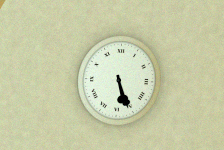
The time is 5h26
